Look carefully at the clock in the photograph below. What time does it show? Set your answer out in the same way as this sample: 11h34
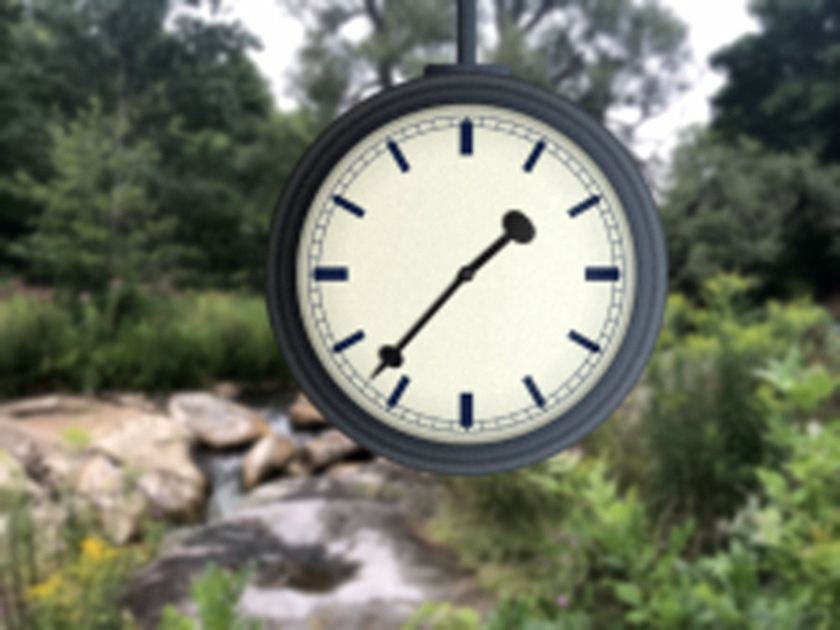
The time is 1h37
